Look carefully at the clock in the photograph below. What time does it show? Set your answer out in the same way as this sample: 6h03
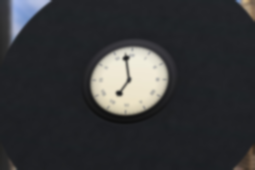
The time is 6h58
